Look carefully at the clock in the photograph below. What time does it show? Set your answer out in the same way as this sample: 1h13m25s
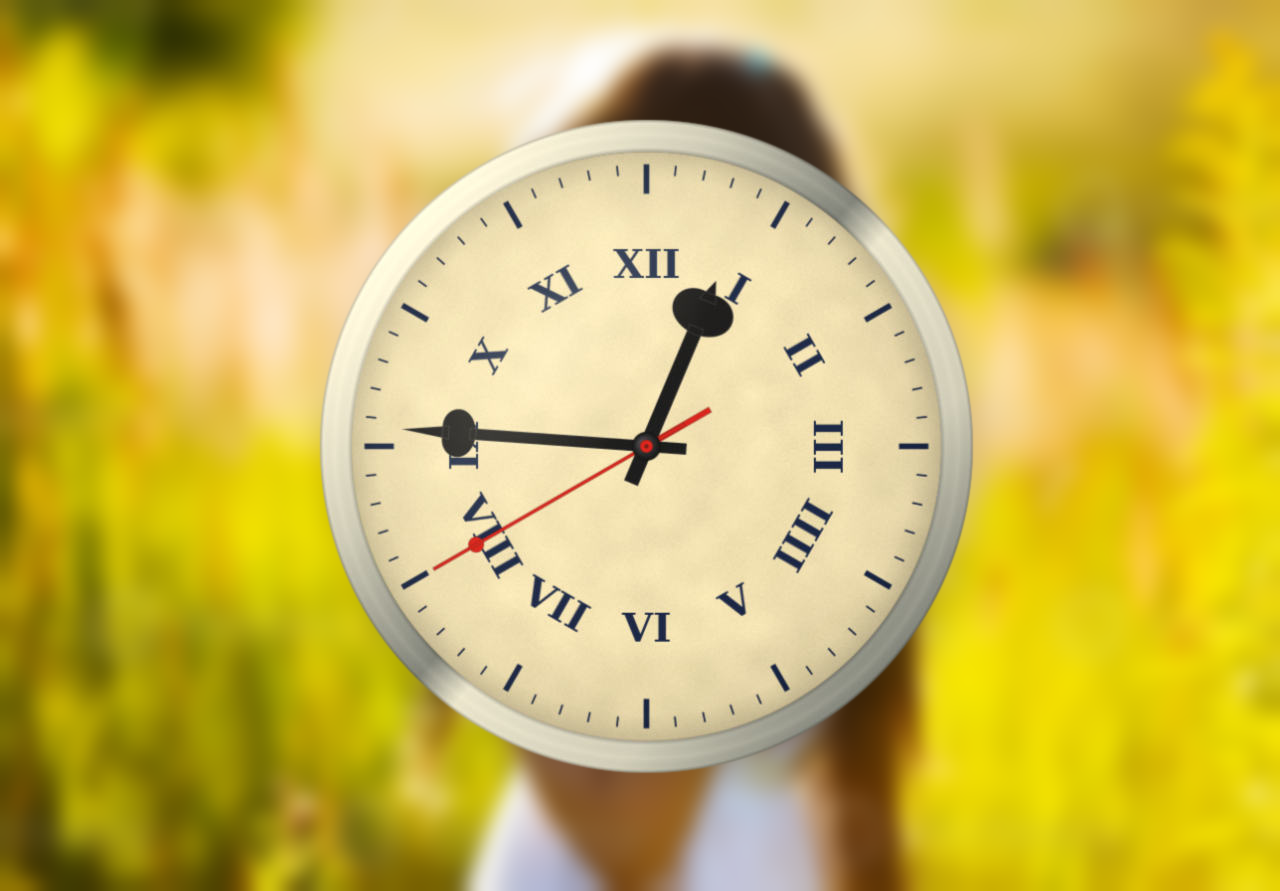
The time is 12h45m40s
